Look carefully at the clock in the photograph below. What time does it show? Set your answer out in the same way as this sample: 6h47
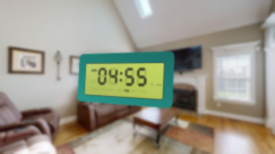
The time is 4h55
